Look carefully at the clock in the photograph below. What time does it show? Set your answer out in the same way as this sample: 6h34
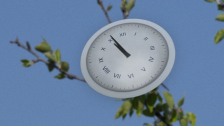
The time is 10h56
